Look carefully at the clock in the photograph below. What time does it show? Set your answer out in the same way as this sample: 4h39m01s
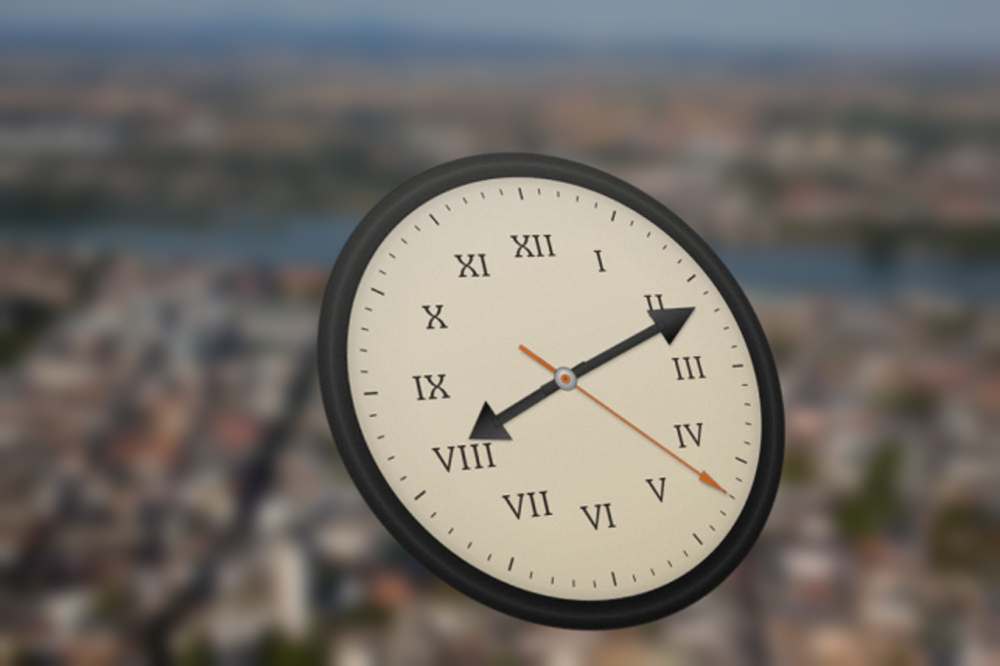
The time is 8h11m22s
